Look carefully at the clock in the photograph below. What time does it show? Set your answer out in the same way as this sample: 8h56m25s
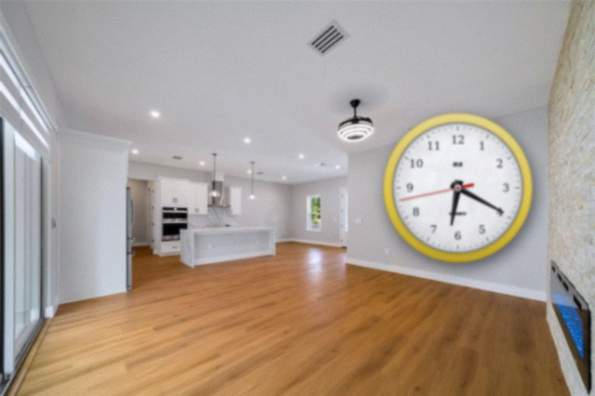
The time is 6h19m43s
